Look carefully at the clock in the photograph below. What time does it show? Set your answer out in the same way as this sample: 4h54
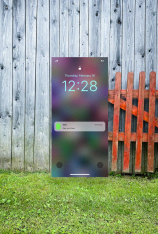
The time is 12h28
